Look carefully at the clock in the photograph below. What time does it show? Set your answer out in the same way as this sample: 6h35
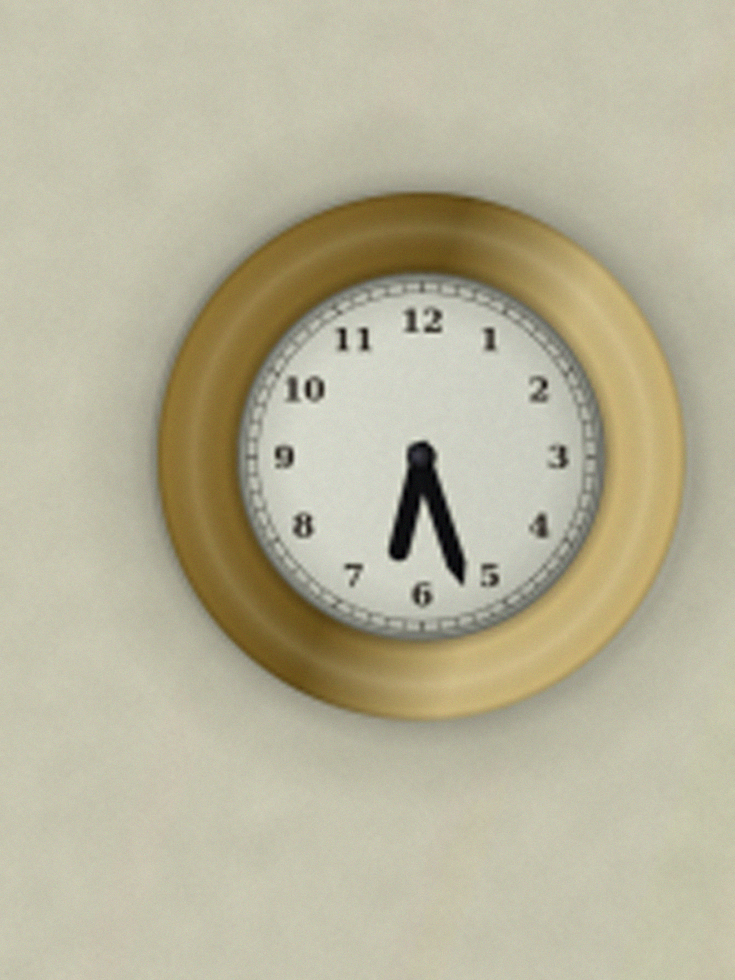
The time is 6h27
